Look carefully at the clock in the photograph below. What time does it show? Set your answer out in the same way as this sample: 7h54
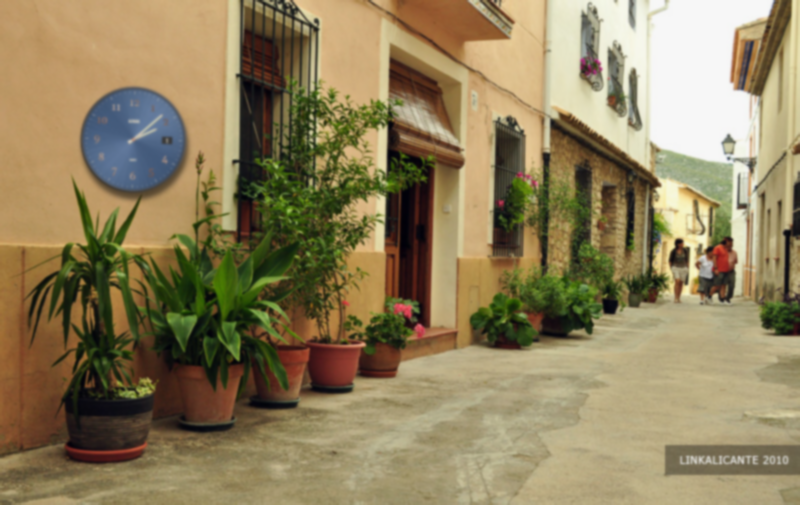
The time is 2h08
